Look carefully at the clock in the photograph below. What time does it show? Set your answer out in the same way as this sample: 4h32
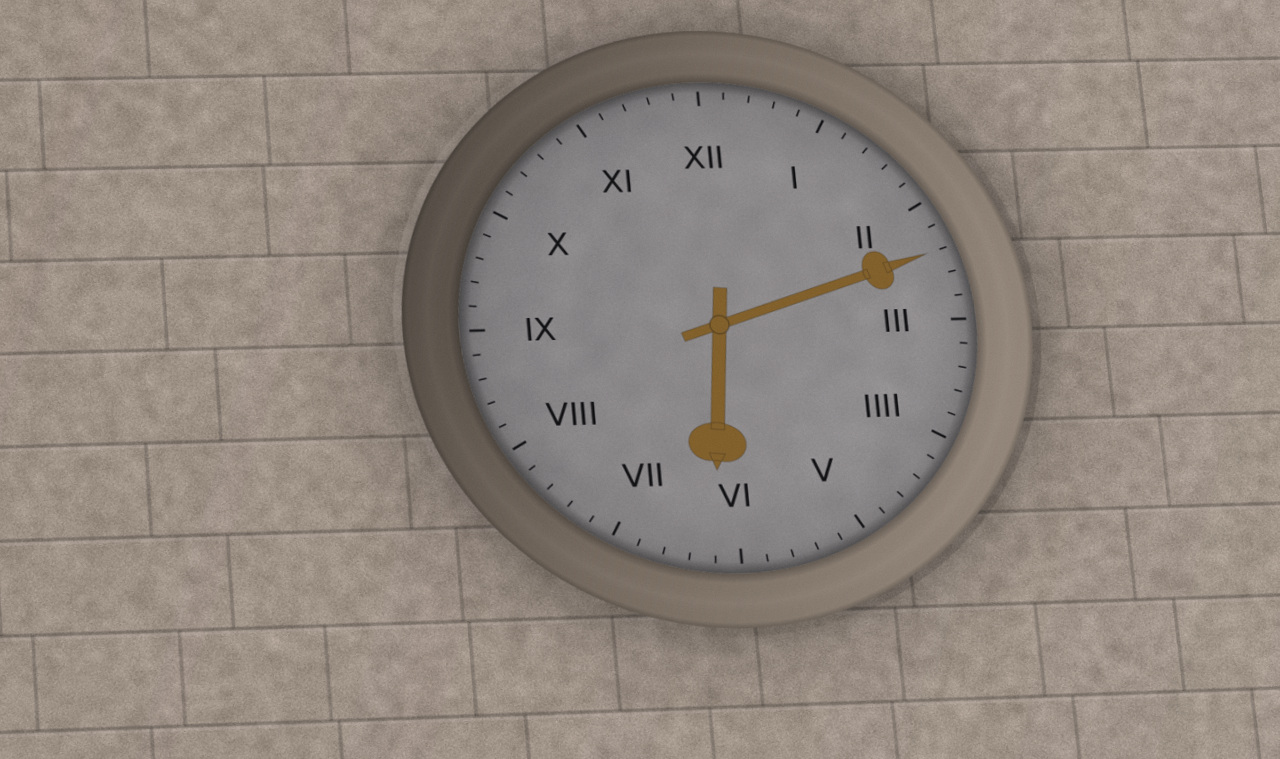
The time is 6h12
